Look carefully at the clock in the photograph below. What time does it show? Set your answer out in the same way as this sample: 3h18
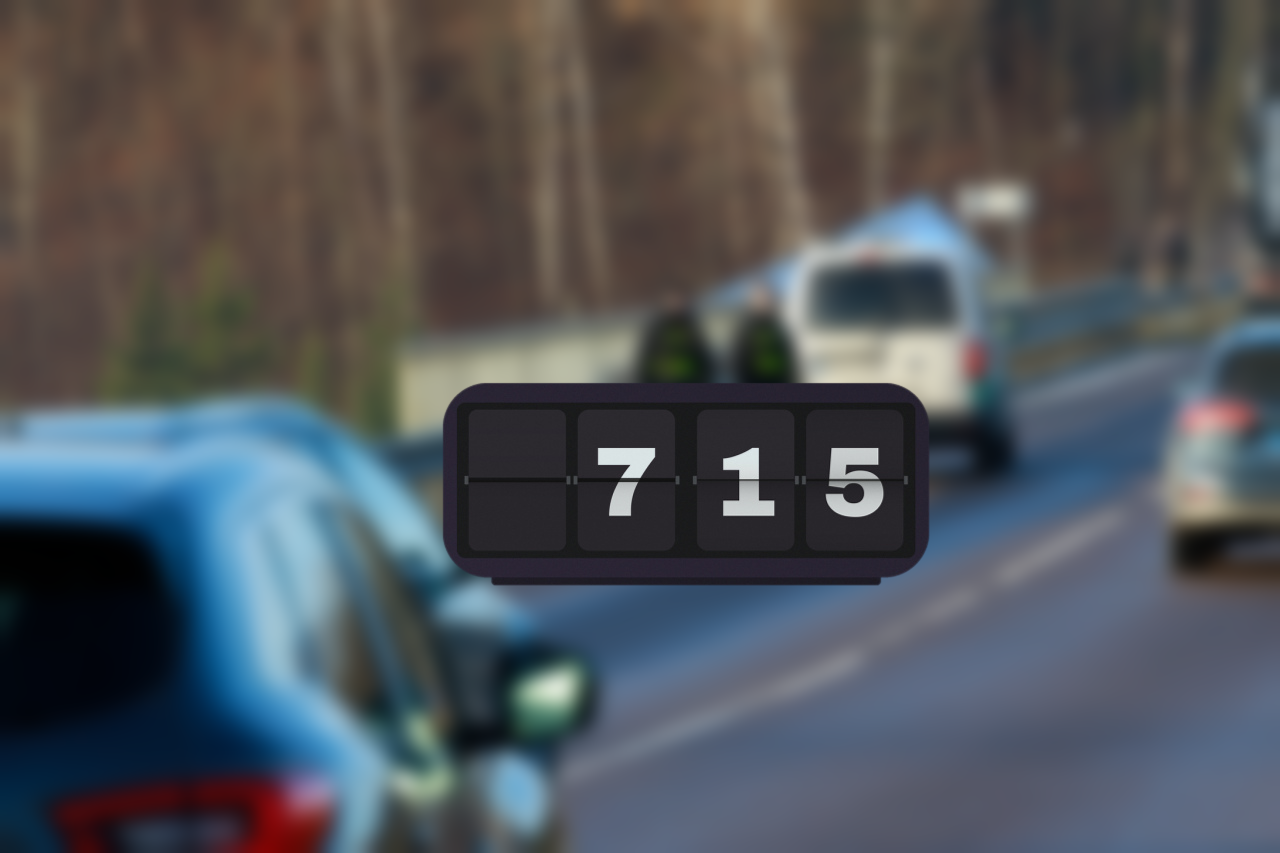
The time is 7h15
